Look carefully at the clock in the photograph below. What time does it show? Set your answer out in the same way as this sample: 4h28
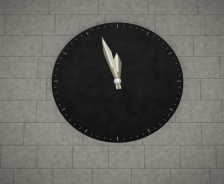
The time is 11h57
